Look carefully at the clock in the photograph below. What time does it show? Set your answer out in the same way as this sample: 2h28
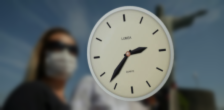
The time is 2h37
